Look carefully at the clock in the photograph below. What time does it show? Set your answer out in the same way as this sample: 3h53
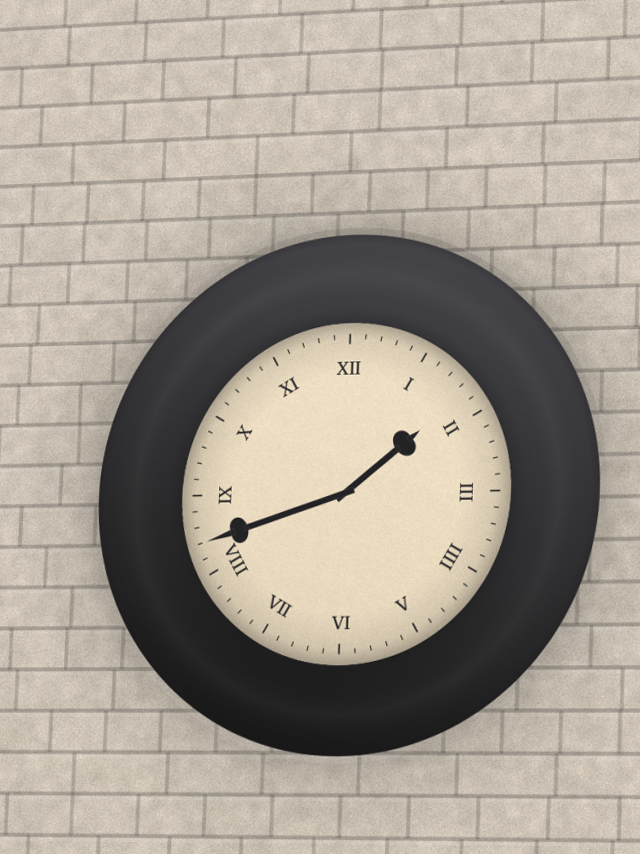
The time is 1h42
